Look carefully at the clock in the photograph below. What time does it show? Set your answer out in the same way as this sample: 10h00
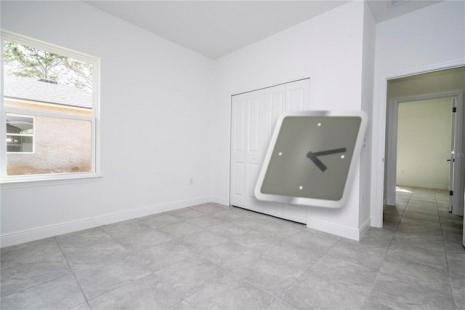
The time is 4h13
